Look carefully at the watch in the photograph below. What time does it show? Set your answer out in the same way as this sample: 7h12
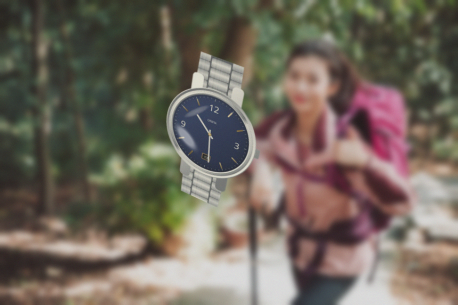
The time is 10h29
